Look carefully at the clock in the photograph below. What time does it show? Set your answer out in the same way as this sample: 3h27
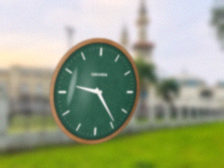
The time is 9h24
